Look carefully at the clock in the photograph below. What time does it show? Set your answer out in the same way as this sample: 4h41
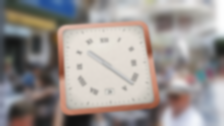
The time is 10h22
